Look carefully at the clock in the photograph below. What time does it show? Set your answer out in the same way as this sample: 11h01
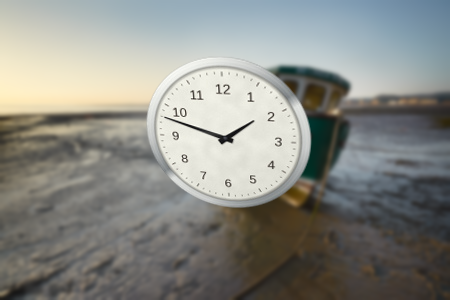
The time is 1h48
